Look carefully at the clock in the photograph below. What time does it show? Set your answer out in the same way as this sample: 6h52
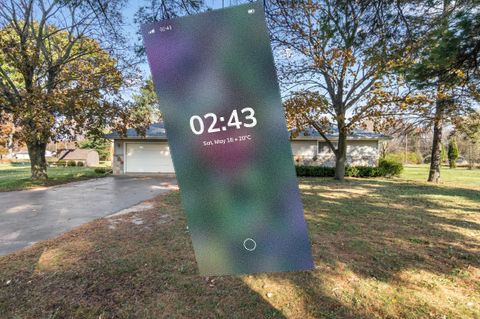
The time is 2h43
